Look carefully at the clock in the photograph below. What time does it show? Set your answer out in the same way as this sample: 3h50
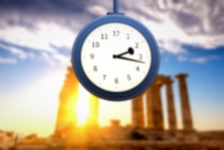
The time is 2h17
